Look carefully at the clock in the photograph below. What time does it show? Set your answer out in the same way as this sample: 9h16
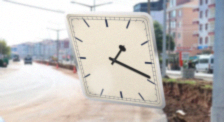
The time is 1h19
